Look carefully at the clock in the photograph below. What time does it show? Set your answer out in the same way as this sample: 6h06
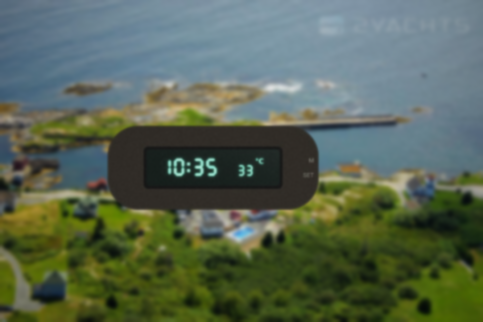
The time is 10h35
